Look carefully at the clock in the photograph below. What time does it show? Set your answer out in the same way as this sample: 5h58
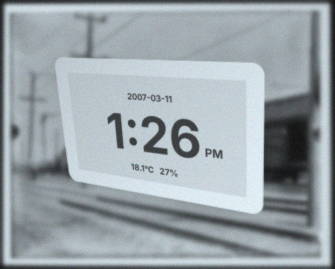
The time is 1h26
